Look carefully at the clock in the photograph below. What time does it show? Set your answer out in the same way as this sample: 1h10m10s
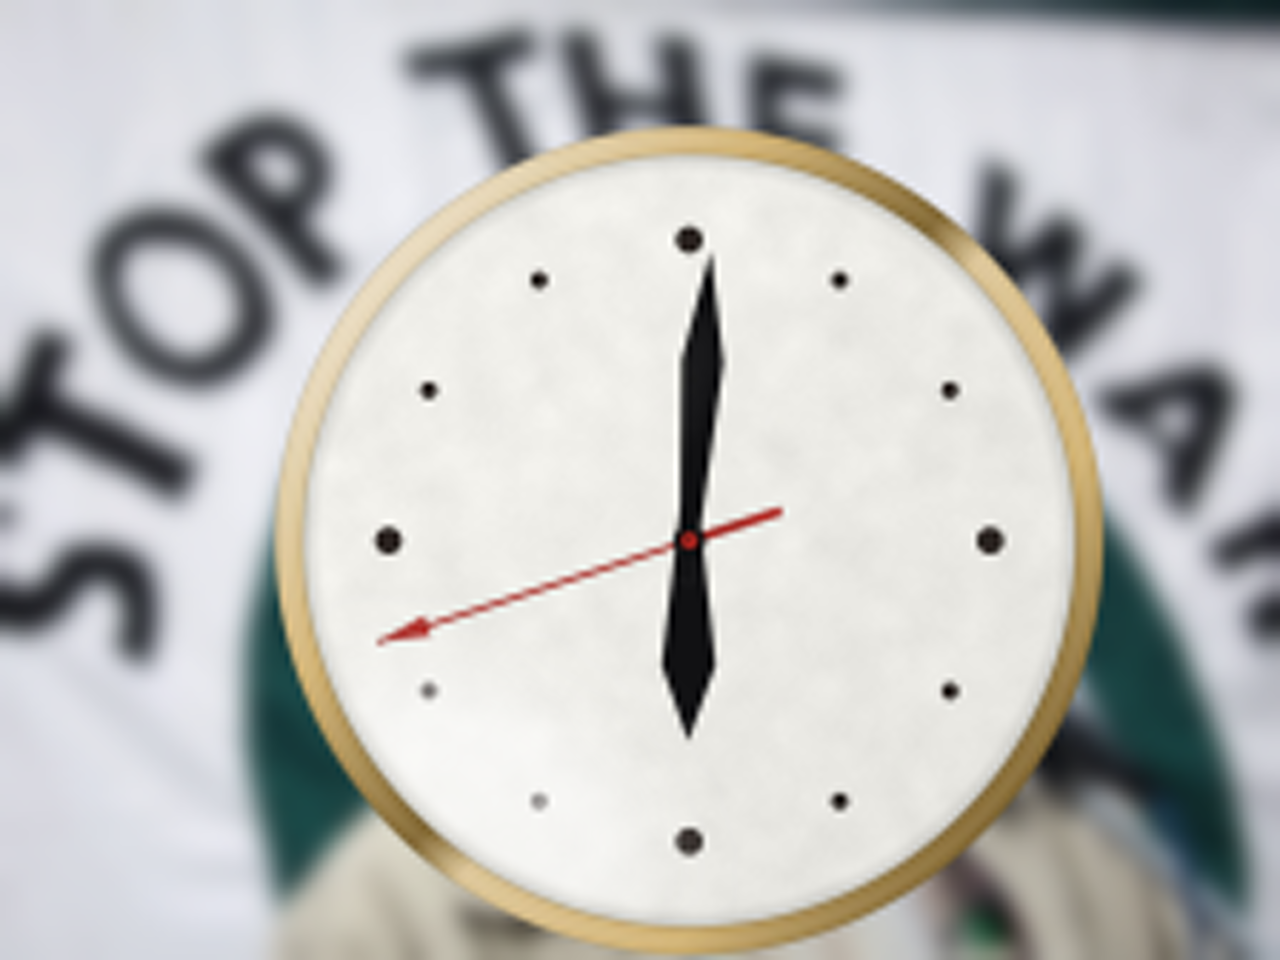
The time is 6h00m42s
